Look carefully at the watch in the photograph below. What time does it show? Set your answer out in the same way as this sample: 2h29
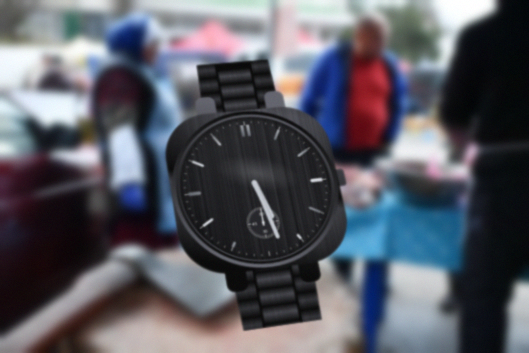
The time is 5h28
